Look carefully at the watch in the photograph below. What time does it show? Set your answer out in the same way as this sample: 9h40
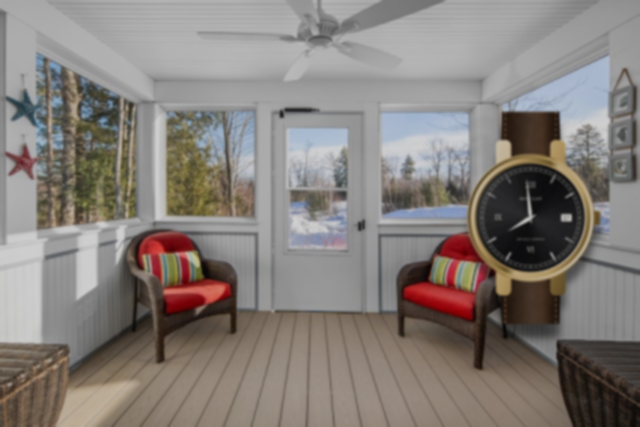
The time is 7h59
